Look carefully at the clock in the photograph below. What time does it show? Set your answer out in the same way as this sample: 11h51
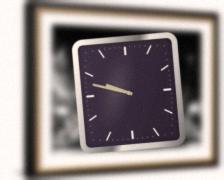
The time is 9h48
